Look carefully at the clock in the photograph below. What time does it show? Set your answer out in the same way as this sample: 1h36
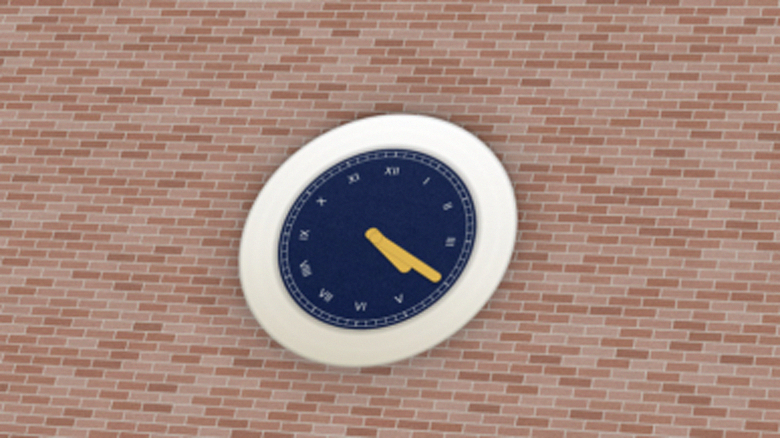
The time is 4h20
